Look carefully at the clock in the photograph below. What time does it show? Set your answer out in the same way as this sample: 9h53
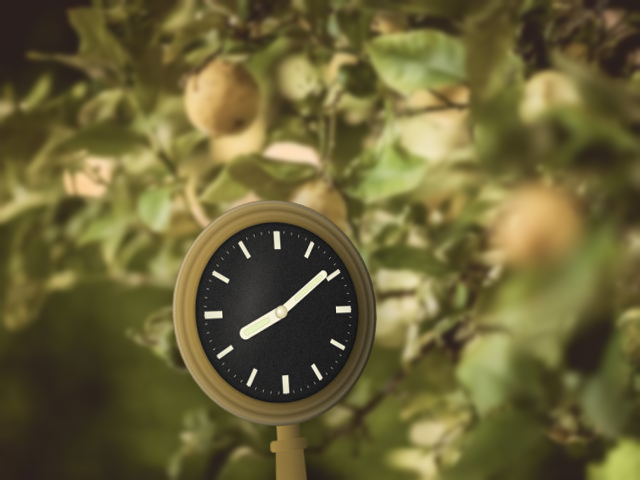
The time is 8h09
